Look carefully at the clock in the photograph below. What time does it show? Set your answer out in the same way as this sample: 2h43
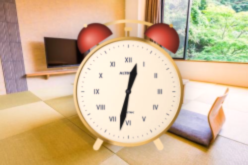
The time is 12h32
